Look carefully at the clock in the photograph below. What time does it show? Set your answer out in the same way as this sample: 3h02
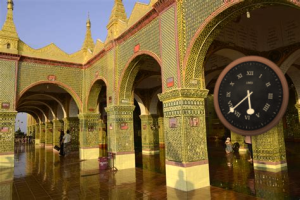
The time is 5h38
